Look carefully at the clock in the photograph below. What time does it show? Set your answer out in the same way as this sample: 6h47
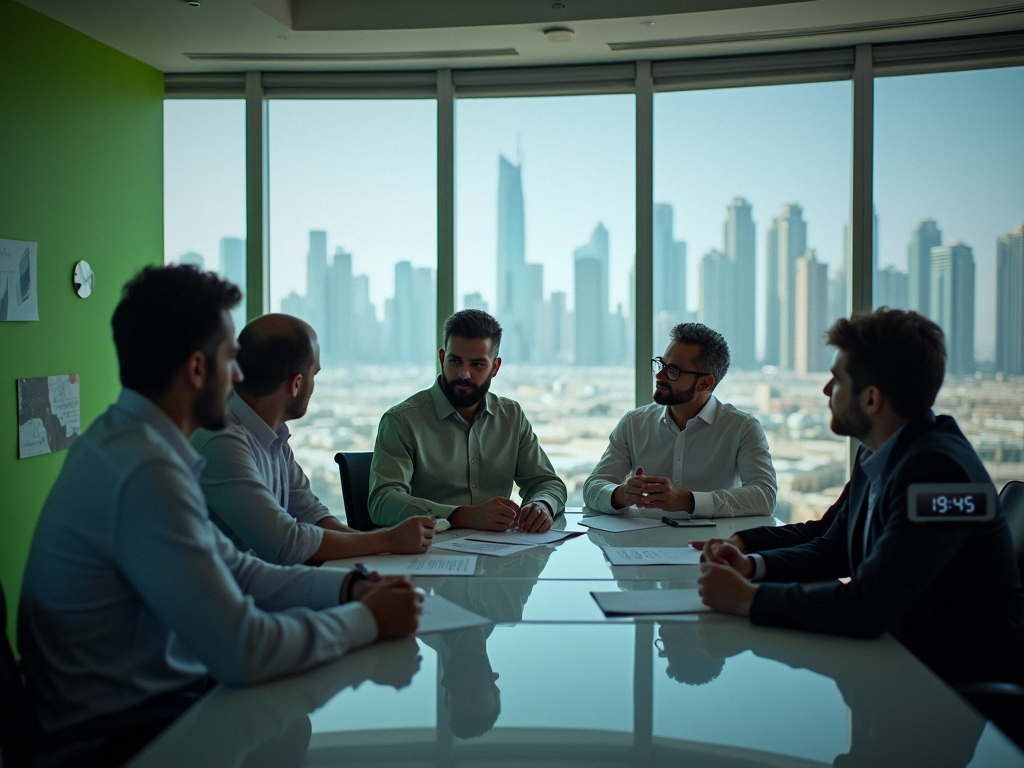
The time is 19h45
